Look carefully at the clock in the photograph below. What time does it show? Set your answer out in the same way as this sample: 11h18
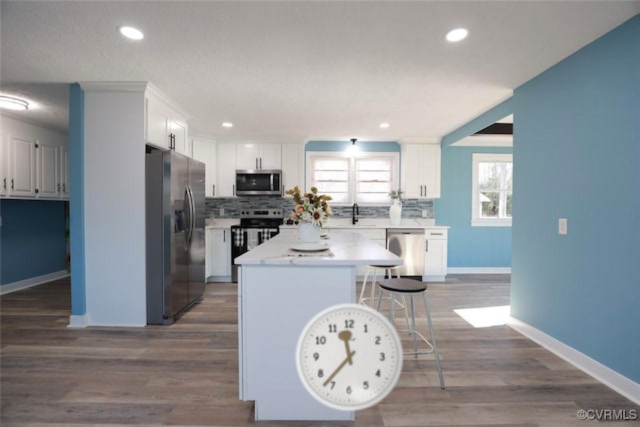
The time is 11h37
